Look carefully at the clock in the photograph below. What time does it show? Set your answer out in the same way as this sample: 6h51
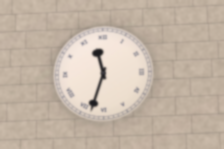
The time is 11h33
